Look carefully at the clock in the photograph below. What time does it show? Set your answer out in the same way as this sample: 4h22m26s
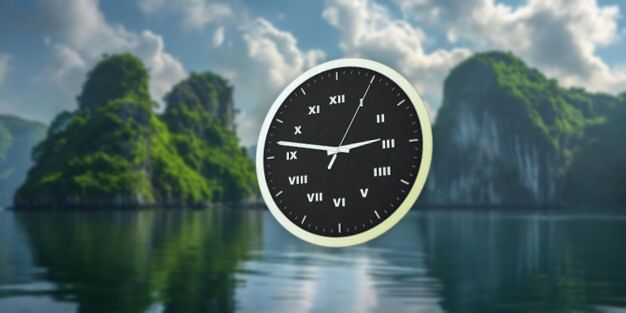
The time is 2h47m05s
